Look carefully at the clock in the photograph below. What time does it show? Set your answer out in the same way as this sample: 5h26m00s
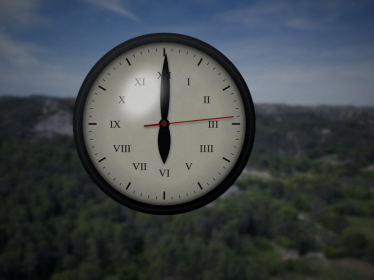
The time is 6h00m14s
